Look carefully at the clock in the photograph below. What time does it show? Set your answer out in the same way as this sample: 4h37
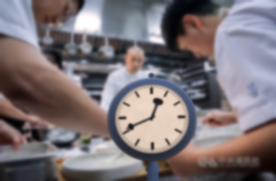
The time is 12h41
